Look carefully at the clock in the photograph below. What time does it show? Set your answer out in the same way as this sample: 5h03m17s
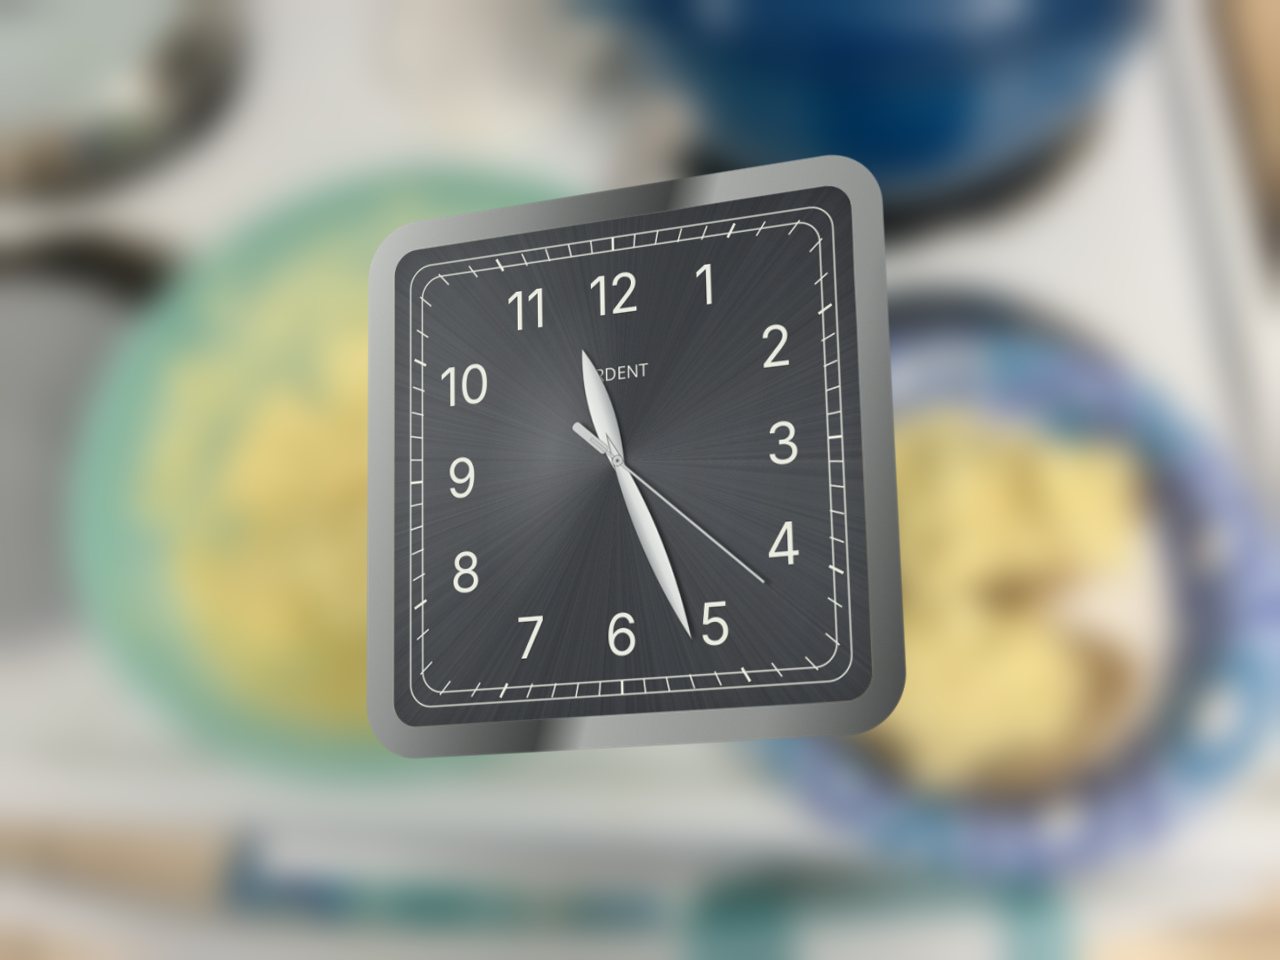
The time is 11h26m22s
